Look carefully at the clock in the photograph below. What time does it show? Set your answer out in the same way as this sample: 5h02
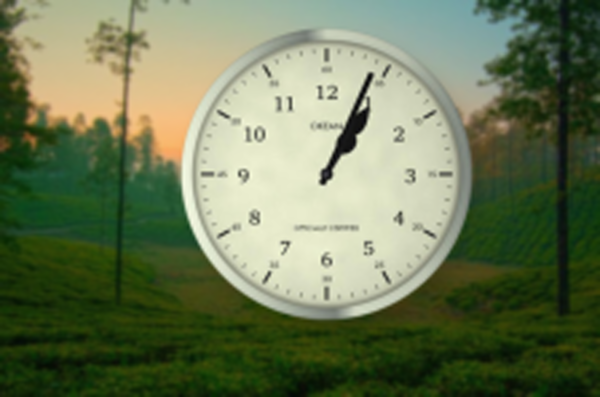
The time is 1h04
